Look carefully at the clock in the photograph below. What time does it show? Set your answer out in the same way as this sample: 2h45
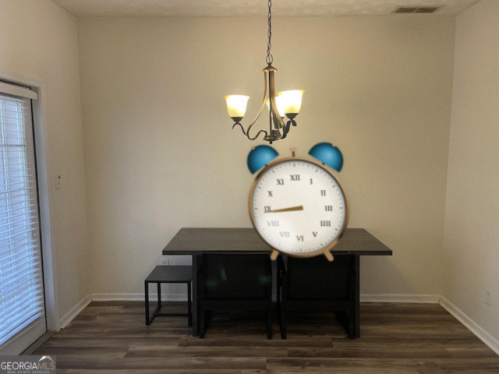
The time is 8h44
